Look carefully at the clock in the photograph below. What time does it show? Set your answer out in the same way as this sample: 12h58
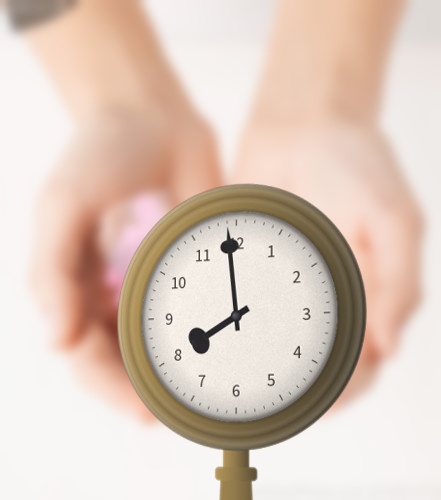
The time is 7h59
